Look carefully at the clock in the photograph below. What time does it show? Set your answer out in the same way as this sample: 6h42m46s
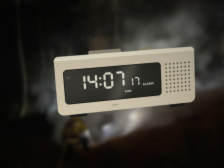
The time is 14h07m17s
